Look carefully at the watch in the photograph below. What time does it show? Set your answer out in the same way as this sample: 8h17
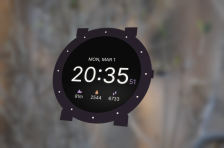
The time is 20h35
